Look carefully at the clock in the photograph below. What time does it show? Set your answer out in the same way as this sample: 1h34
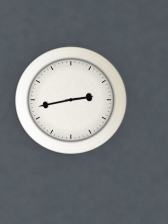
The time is 2h43
